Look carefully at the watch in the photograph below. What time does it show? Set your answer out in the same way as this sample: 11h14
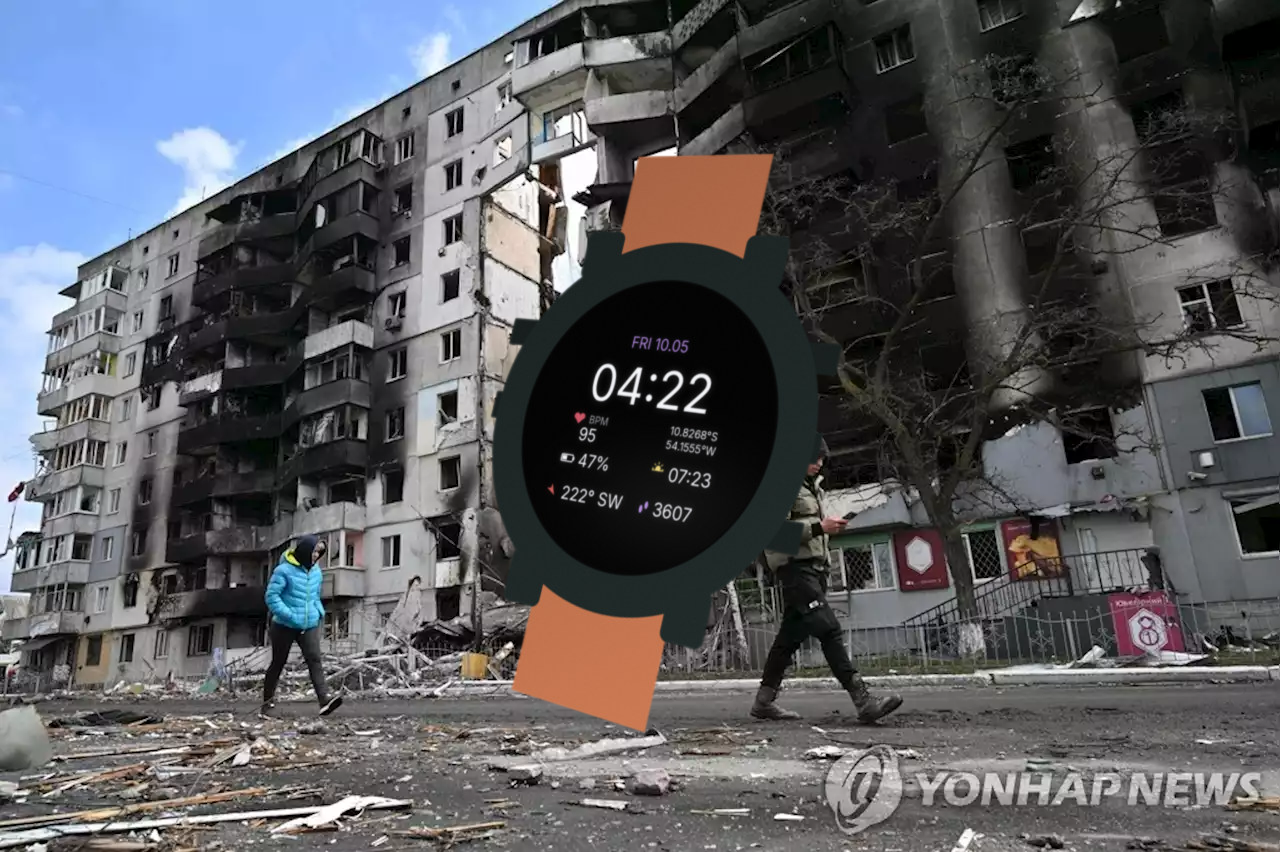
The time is 4h22
